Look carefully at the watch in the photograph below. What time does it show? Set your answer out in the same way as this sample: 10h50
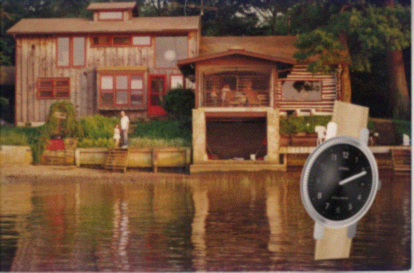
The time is 2h11
